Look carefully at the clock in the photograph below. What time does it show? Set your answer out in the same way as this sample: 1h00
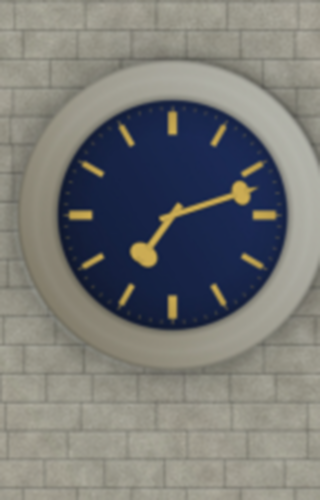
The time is 7h12
